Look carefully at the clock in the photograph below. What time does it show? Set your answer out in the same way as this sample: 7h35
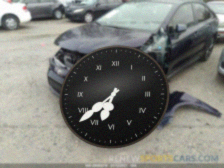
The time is 6h38
